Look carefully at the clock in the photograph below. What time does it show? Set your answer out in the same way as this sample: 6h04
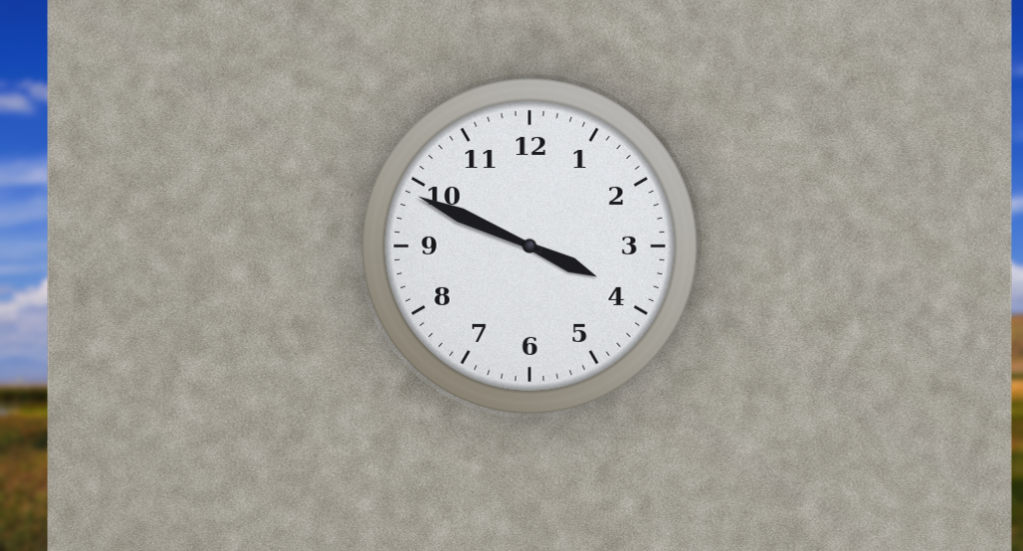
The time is 3h49
